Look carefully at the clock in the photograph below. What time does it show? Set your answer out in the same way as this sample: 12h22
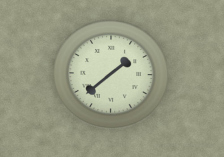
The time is 1h38
